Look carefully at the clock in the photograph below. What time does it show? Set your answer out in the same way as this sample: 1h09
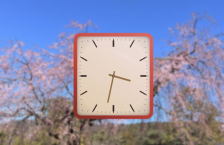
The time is 3h32
